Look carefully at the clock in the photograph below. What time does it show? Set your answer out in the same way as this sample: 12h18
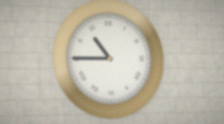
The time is 10h45
